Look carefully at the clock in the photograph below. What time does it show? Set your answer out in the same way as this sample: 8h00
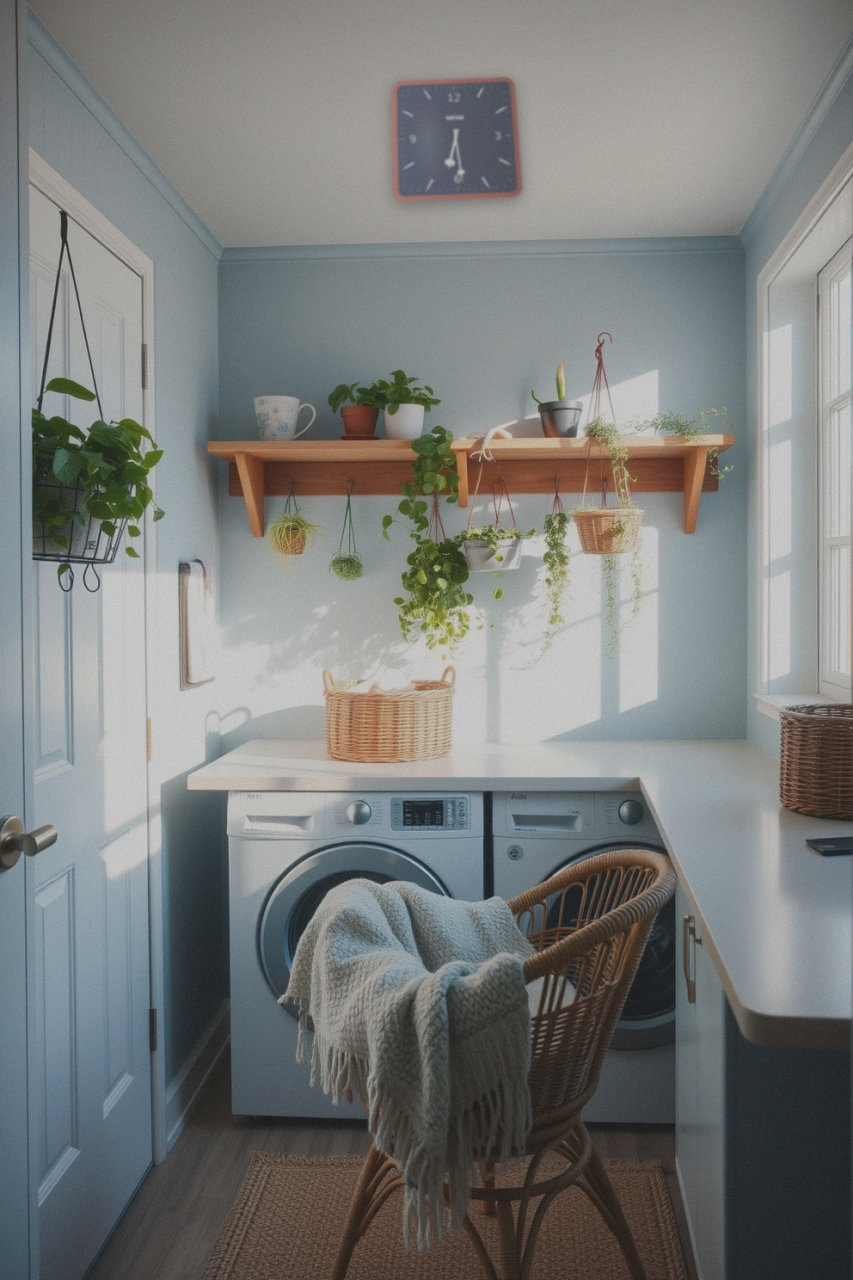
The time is 6h29
